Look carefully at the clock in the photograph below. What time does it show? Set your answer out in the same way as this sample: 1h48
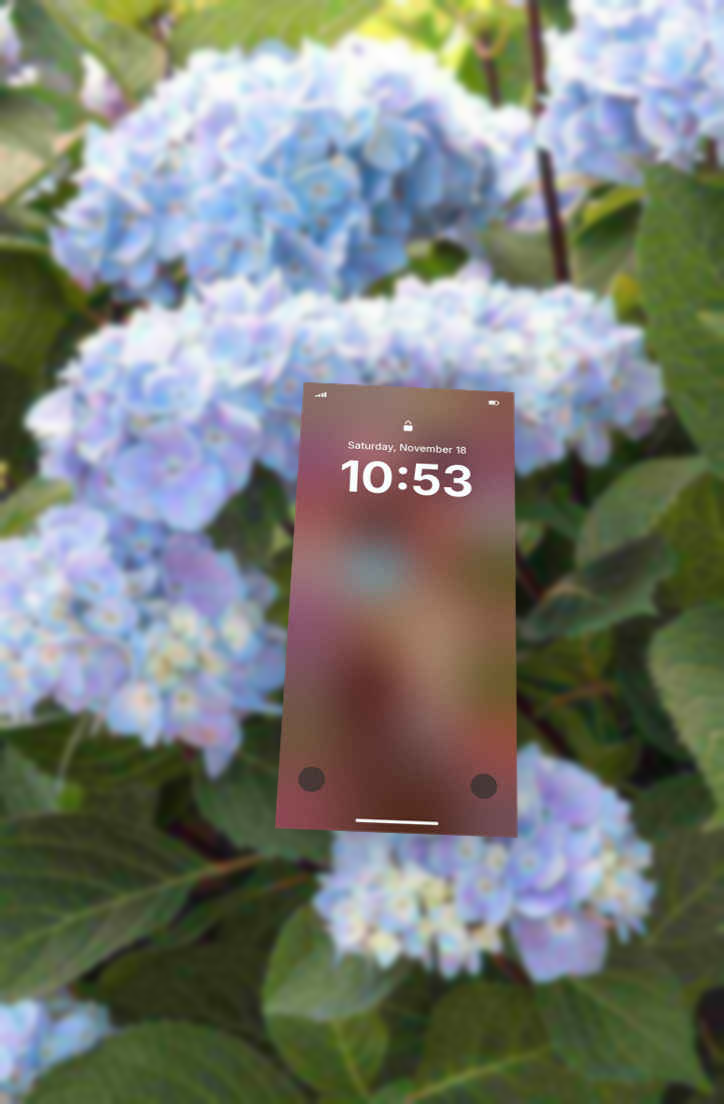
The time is 10h53
